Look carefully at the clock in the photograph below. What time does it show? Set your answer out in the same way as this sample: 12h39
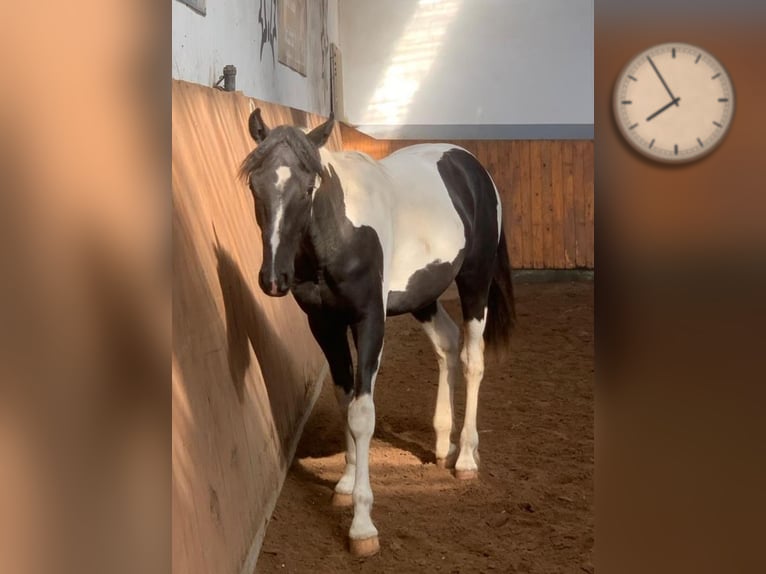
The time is 7h55
